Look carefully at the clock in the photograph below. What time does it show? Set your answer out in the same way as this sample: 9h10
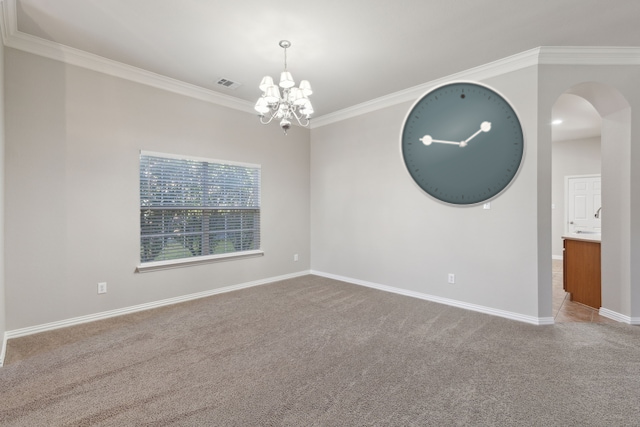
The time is 1h46
